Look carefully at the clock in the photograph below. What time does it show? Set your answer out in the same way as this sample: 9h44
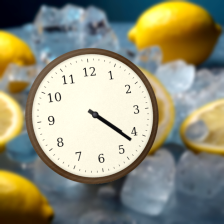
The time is 4h22
